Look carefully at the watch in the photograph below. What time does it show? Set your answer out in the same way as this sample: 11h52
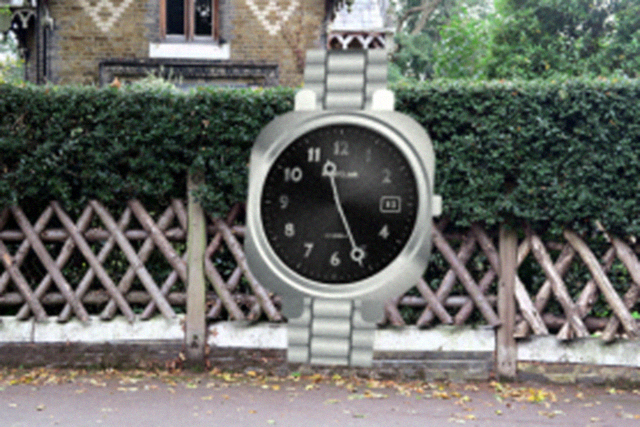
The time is 11h26
